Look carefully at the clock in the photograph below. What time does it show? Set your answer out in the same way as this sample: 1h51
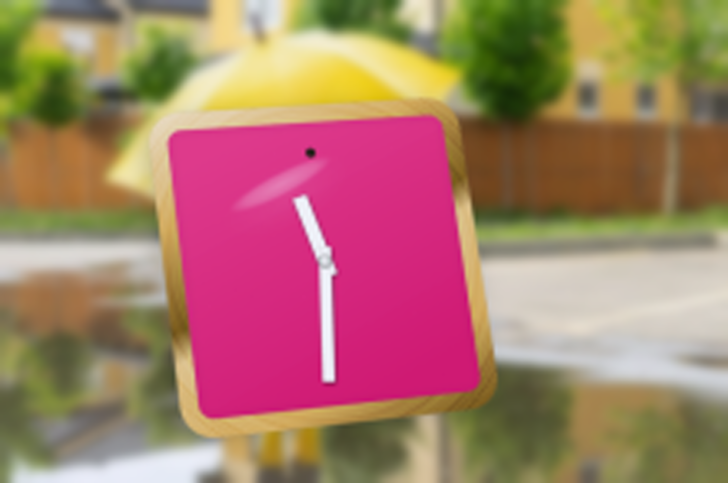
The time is 11h31
